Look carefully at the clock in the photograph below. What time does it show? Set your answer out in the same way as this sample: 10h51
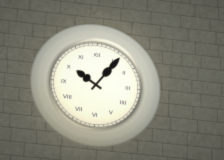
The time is 10h06
